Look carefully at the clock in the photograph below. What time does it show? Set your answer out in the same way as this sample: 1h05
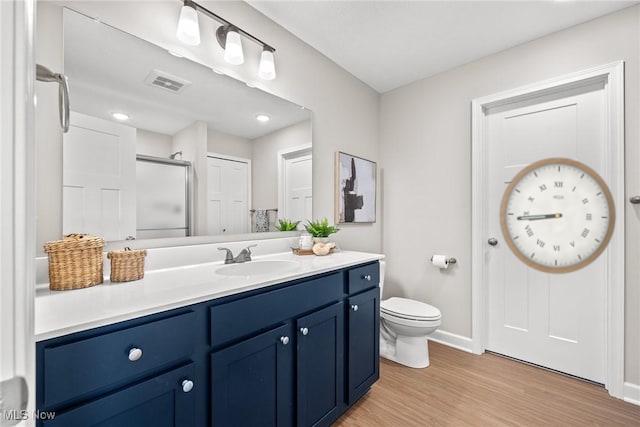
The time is 8h44
